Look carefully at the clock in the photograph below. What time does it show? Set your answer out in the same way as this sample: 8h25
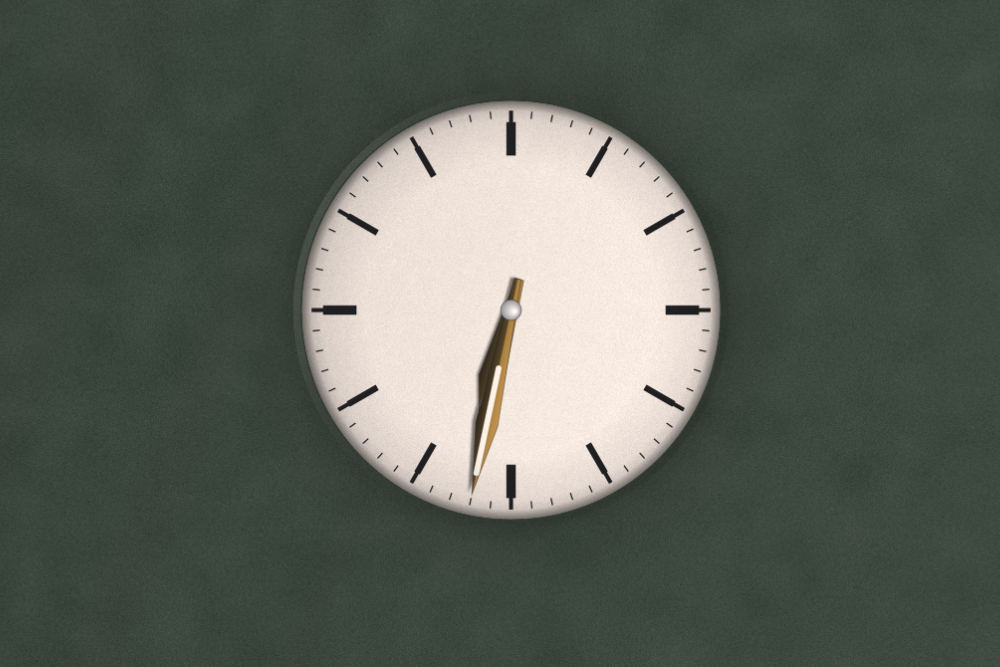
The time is 6h32
